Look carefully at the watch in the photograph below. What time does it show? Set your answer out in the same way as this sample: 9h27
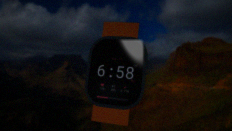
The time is 6h58
